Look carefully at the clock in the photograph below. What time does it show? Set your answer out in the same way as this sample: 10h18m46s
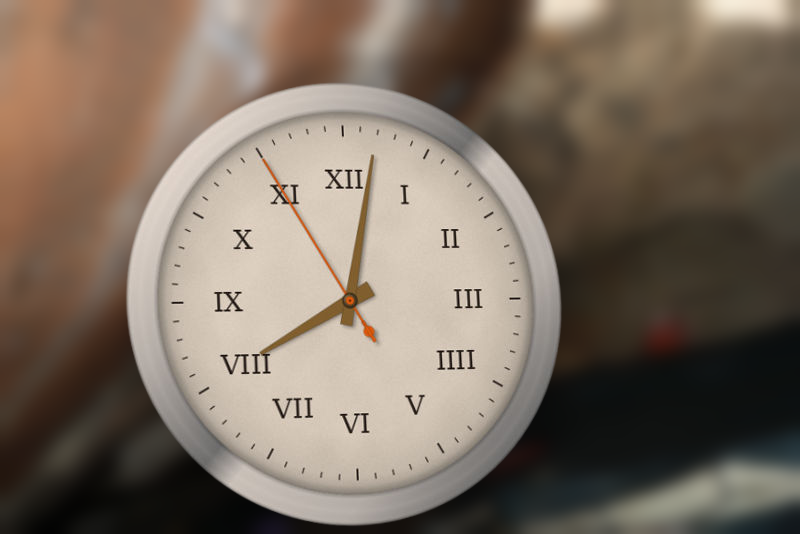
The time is 8h01m55s
